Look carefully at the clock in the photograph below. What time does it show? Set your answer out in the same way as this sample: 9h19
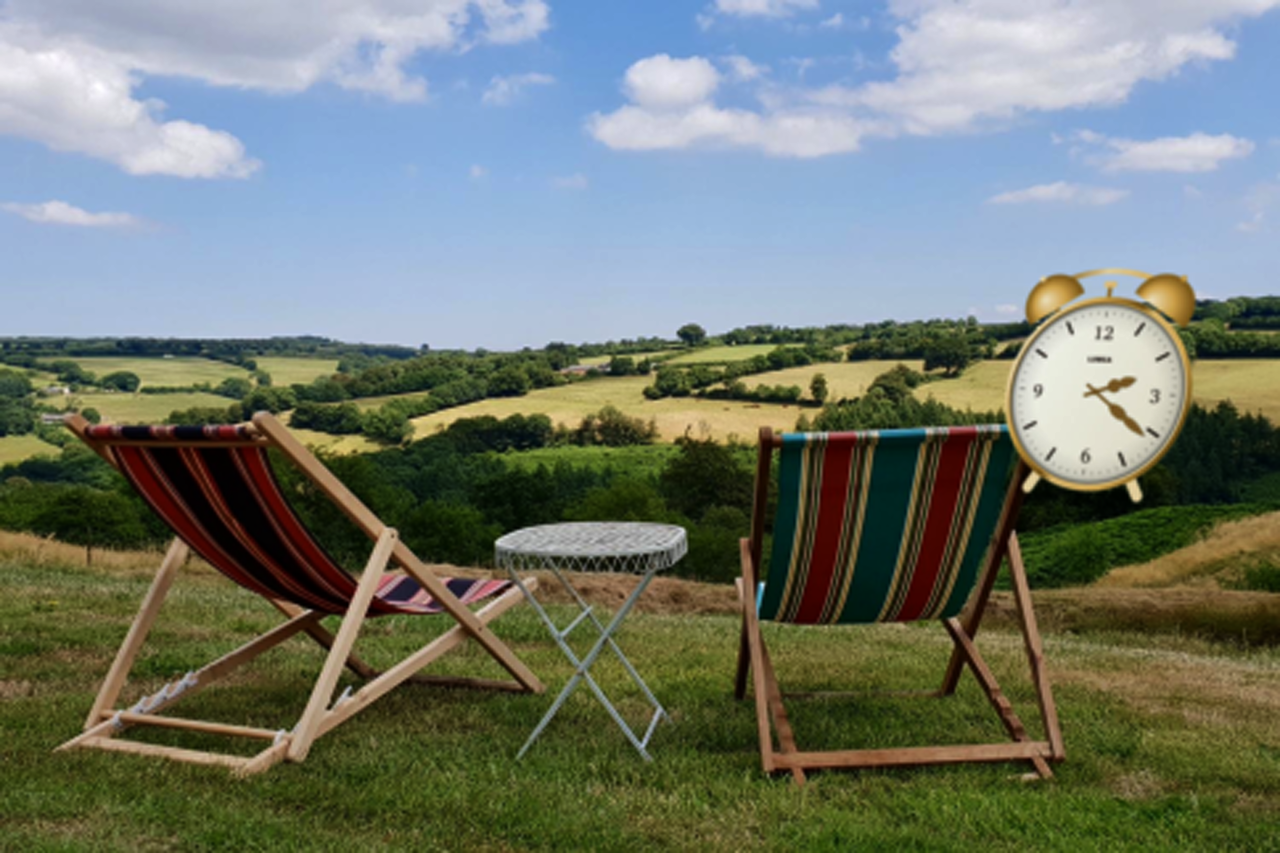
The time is 2h21
